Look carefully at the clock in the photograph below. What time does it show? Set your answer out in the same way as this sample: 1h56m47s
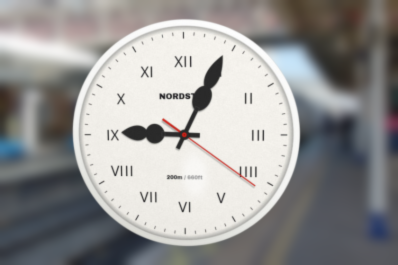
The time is 9h04m21s
